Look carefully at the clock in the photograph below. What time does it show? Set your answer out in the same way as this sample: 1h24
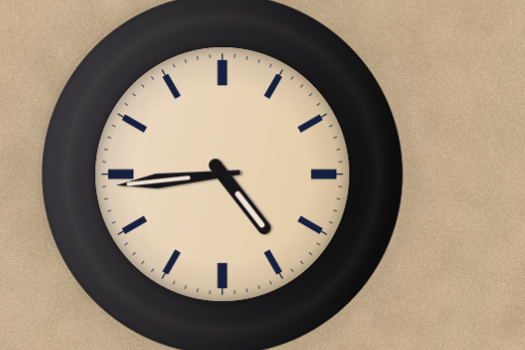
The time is 4h44
